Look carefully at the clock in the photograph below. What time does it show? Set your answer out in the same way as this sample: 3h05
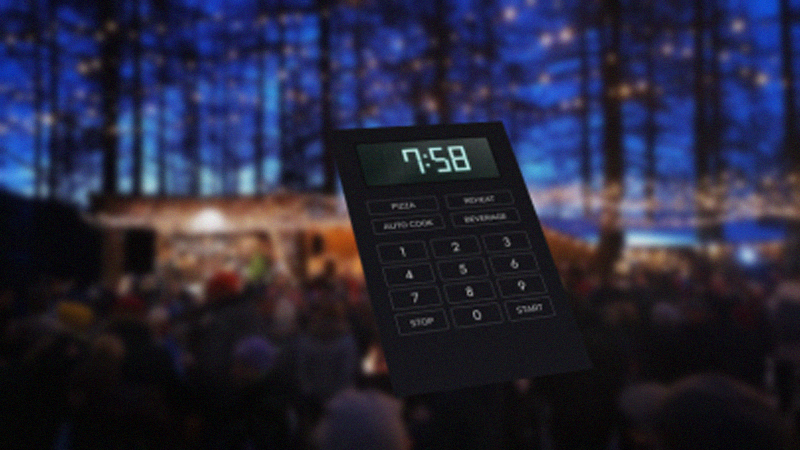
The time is 7h58
